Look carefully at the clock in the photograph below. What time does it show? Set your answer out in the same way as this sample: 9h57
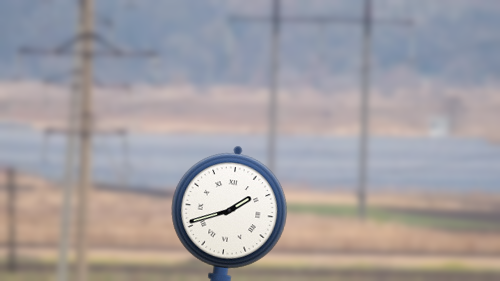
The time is 1h41
